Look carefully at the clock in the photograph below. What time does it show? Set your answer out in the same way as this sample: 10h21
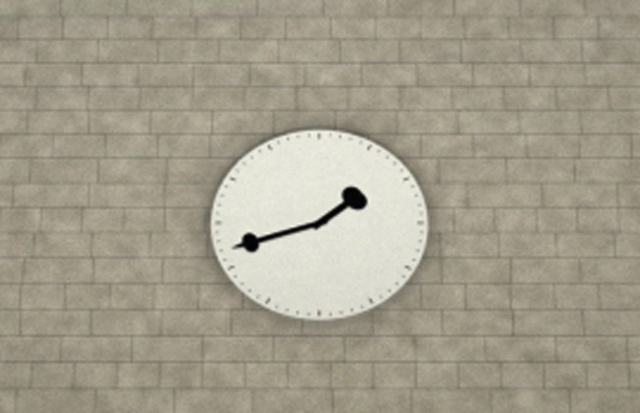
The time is 1h42
